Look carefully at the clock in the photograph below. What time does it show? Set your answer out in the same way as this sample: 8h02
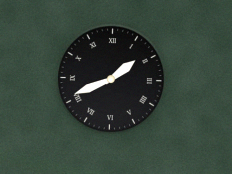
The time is 1h41
